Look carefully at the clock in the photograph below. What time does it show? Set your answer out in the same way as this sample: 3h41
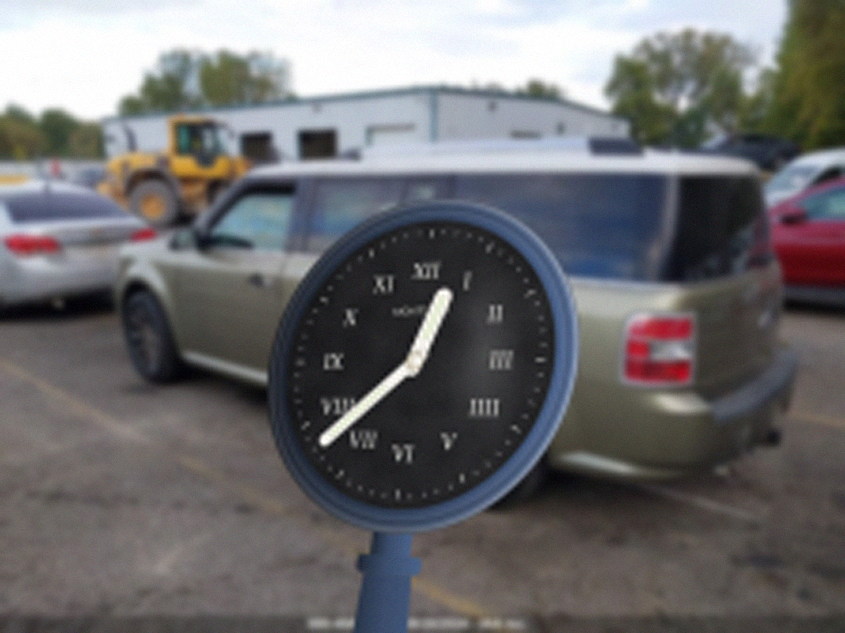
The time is 12h38
